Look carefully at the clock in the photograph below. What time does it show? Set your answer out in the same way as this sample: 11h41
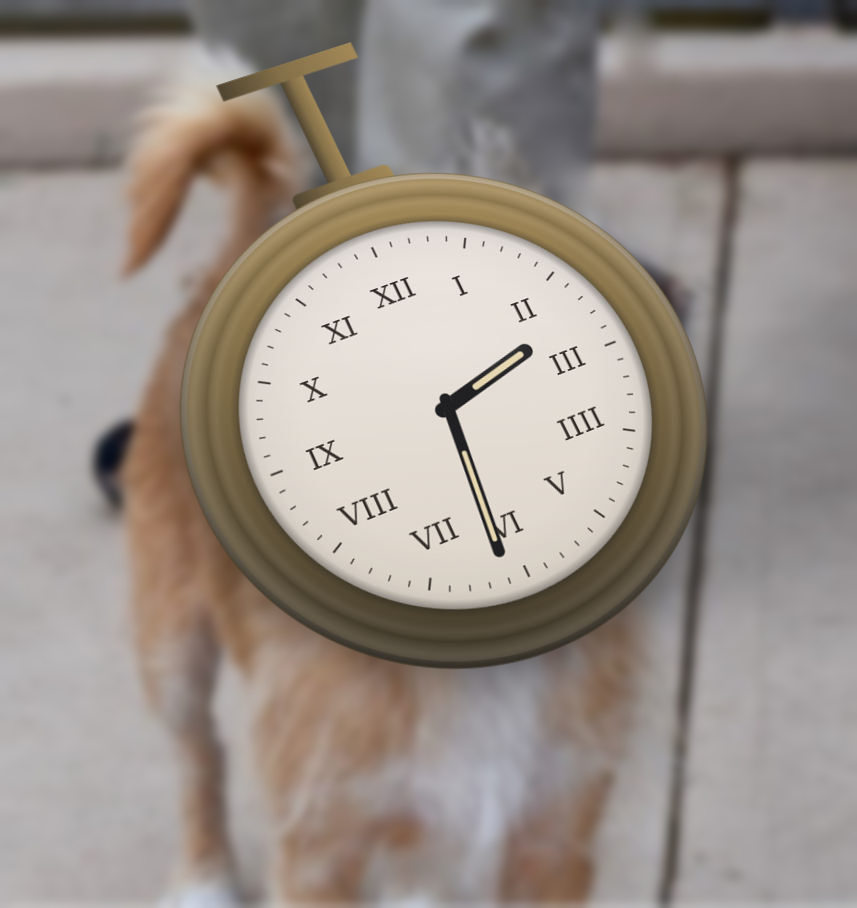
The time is 2h31
